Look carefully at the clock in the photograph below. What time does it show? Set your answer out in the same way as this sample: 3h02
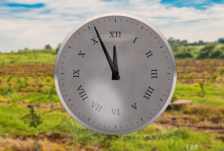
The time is 11h56
